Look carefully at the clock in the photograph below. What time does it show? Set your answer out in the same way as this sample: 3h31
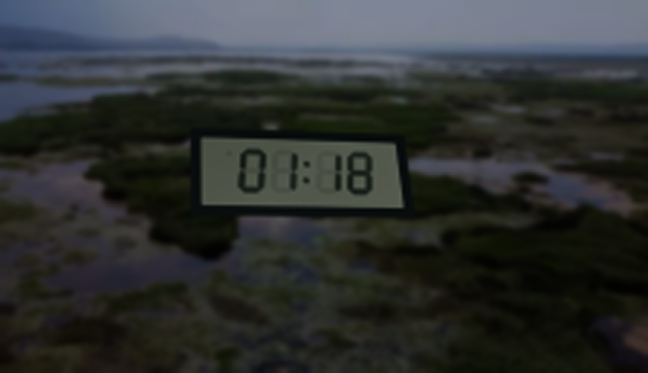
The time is 1h18
